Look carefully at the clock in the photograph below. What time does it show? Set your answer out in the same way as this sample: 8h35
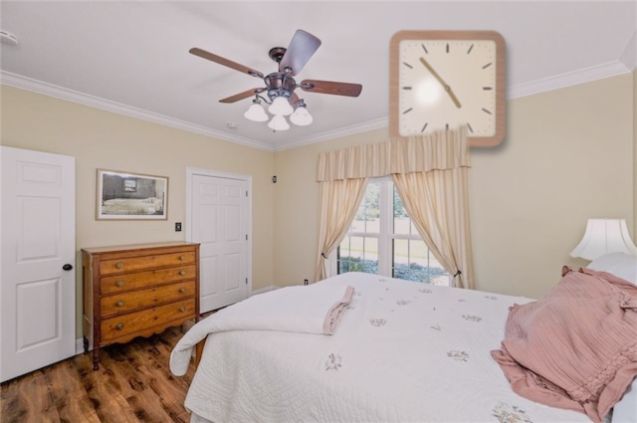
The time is 4h53
